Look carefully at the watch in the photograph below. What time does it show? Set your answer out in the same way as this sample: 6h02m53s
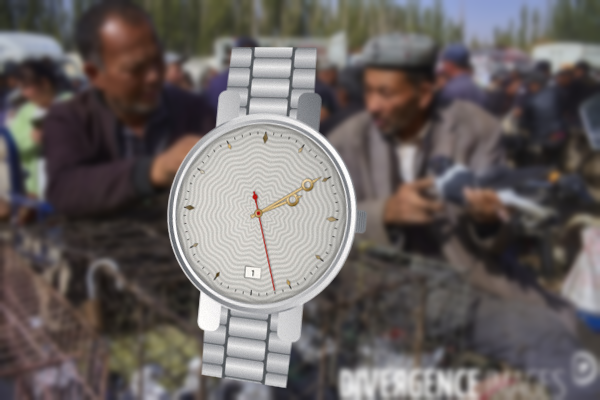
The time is 2h09m27s
